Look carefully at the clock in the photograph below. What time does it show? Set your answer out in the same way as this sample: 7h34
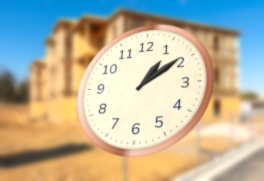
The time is 1h09
